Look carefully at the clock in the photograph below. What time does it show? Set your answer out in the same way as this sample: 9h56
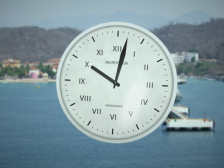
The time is 10h02
